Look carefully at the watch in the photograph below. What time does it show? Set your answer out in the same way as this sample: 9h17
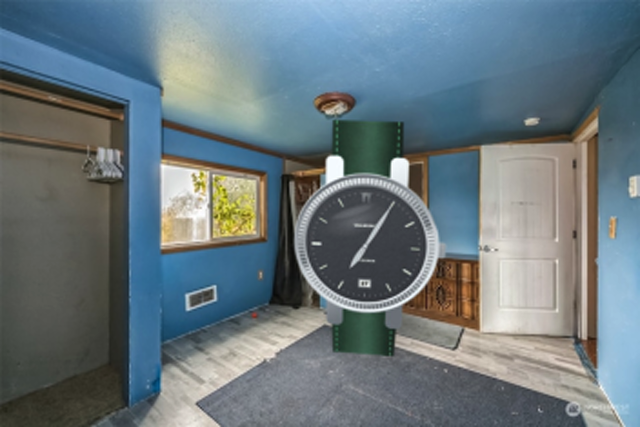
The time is 7h05
